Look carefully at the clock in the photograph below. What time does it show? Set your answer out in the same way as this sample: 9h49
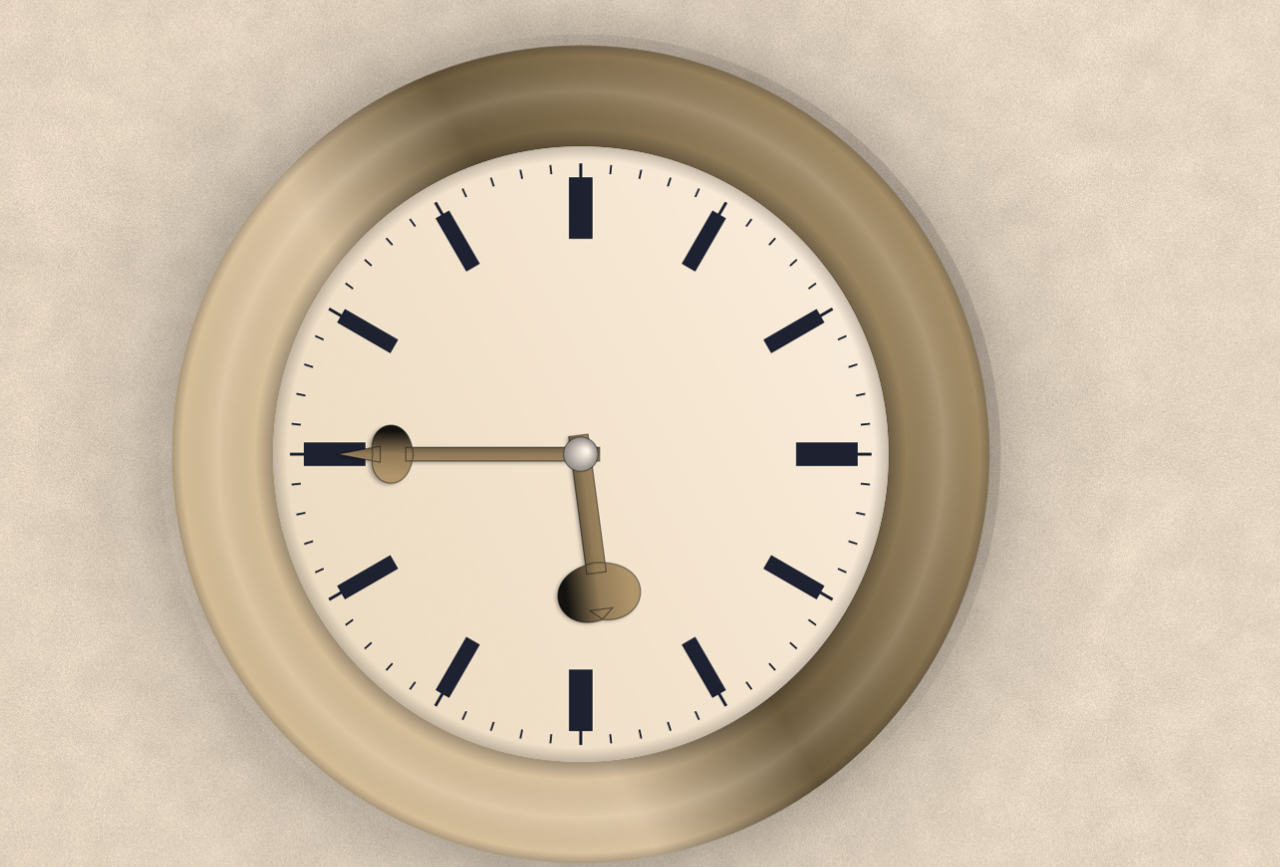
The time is 5h45
